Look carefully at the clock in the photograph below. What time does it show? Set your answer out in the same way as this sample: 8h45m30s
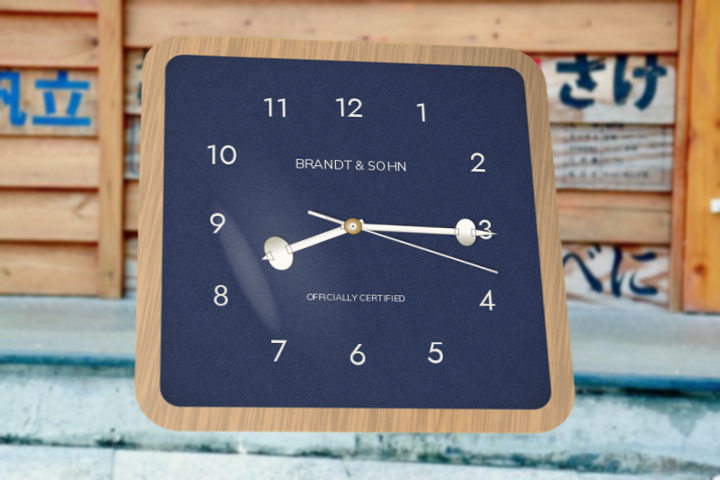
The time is 8h15m18s
